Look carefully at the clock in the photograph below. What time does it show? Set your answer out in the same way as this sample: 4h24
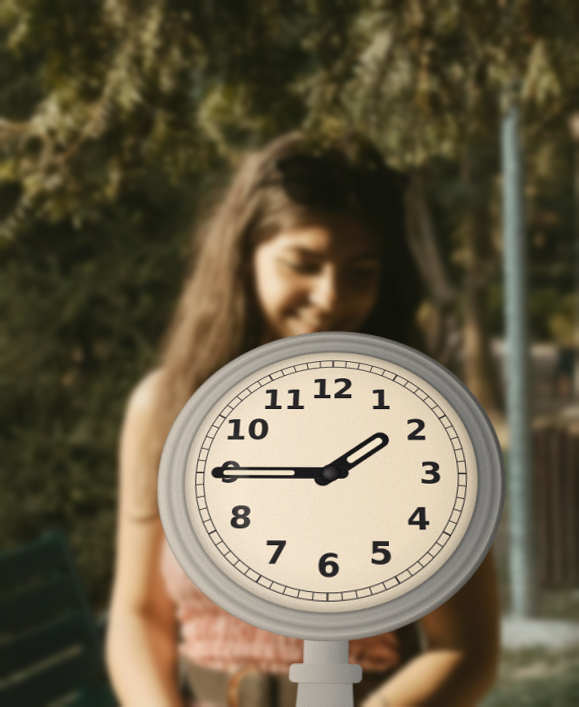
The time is 1h45
